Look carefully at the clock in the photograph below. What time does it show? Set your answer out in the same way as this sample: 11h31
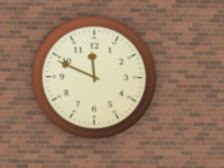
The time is 11h49
